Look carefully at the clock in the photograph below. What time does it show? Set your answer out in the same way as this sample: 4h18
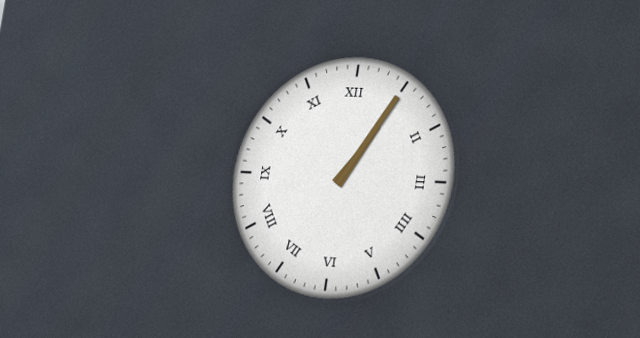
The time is 1h05
